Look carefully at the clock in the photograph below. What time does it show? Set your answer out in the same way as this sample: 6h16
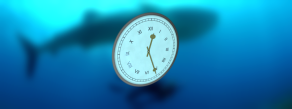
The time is 12h26
